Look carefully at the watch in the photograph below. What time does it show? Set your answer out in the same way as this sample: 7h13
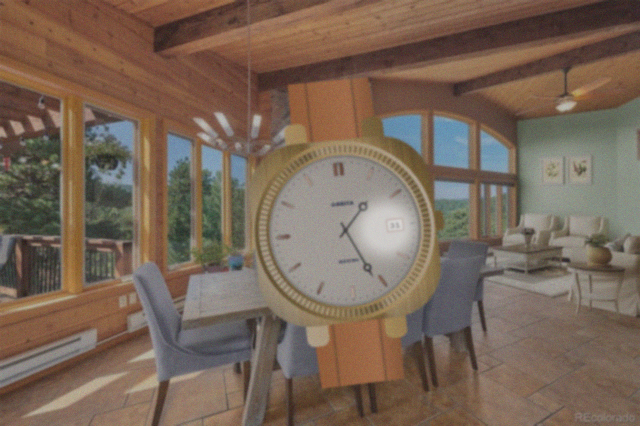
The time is 1h26
